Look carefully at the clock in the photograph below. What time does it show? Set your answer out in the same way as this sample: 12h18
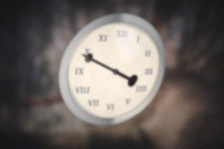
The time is 3h49
